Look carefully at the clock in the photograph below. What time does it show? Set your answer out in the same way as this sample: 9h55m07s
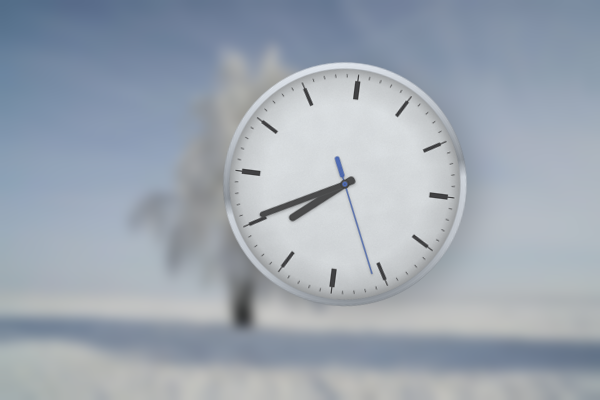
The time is 7h40m26s
